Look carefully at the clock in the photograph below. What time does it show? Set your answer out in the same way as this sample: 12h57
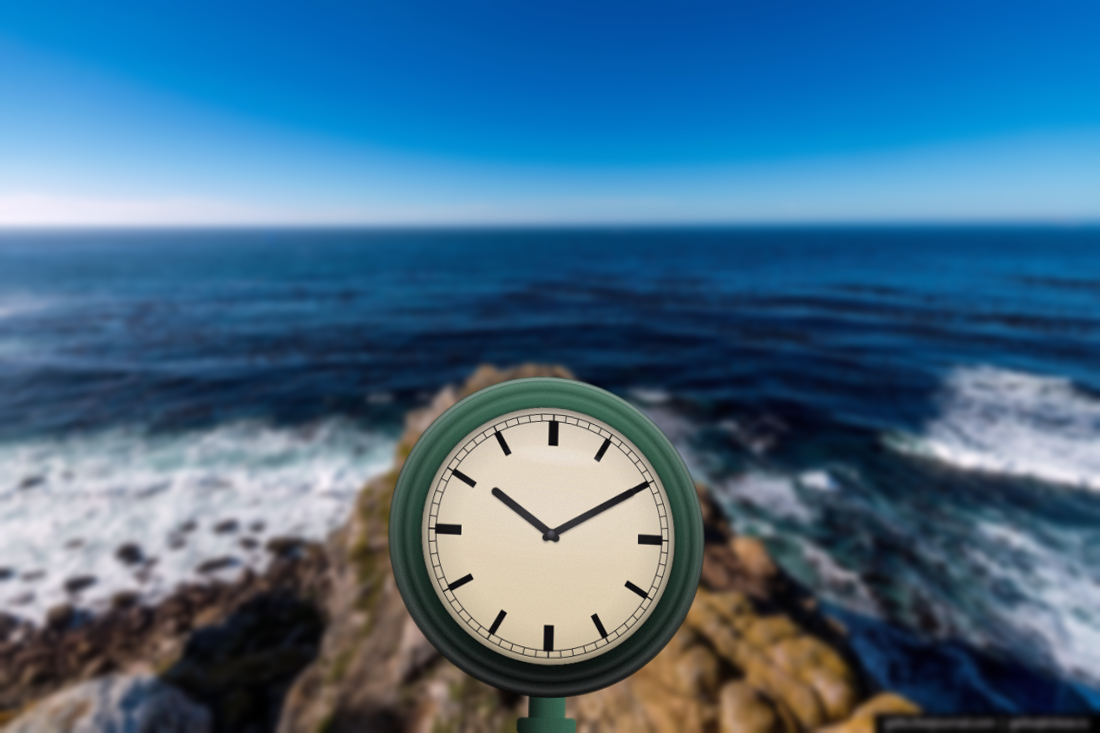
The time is 10h10
